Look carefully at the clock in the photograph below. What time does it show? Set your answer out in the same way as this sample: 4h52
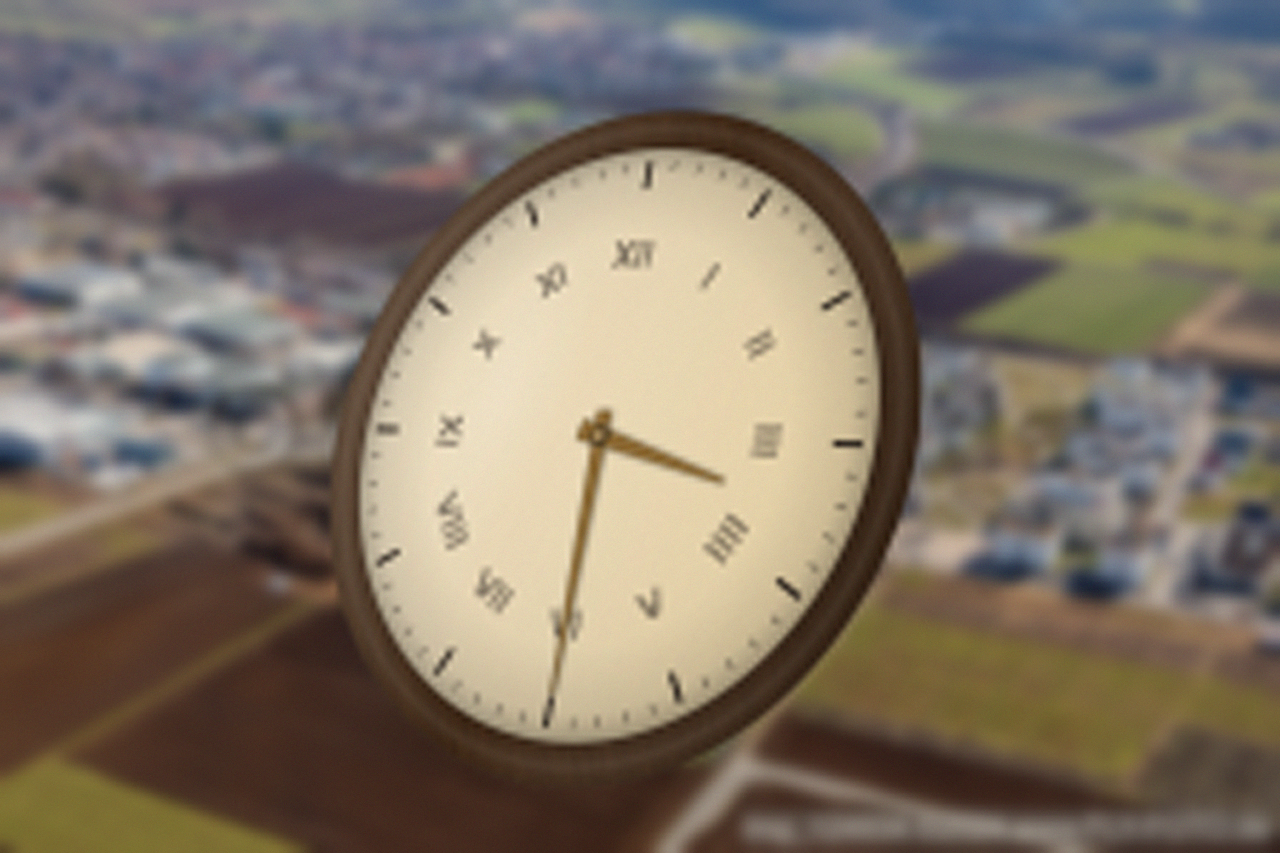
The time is 3h30
